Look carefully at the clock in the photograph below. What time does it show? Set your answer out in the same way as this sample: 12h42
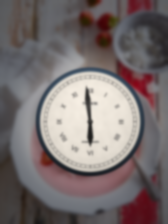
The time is 5h59
